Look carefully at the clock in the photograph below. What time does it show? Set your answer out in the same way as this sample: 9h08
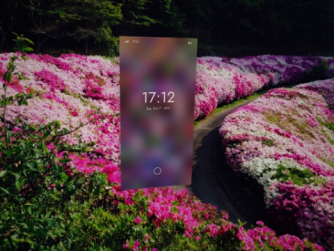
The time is 17h12
